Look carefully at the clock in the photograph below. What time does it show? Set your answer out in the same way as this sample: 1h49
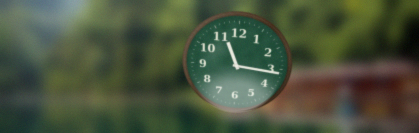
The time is 11h16
